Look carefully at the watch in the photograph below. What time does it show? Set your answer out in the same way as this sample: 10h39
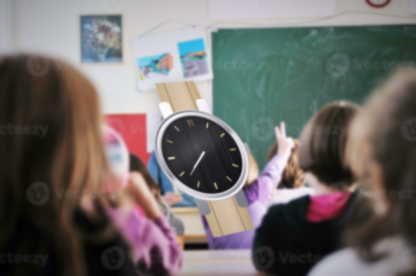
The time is 7h38
